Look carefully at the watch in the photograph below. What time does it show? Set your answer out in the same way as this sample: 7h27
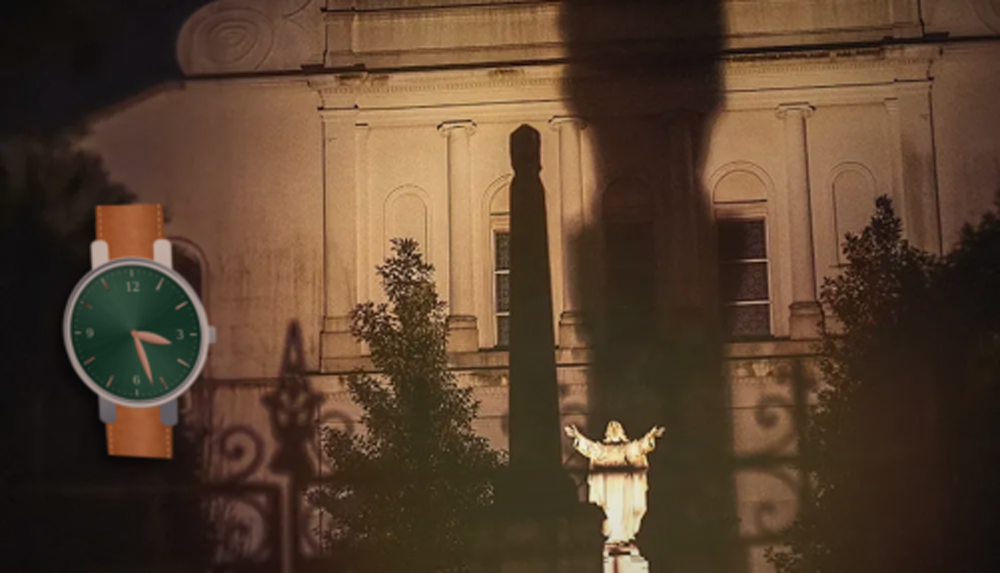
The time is 3h27
